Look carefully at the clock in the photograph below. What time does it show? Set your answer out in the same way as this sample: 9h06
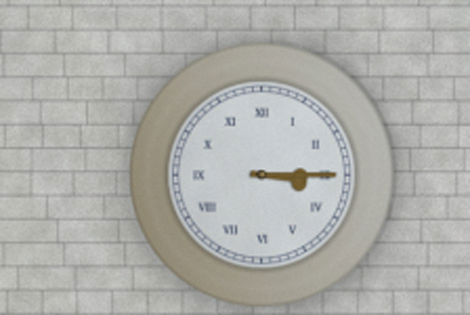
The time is 3h15
